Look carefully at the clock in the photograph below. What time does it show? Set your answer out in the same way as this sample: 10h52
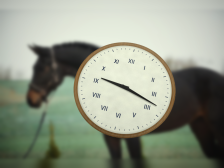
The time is 9h18
